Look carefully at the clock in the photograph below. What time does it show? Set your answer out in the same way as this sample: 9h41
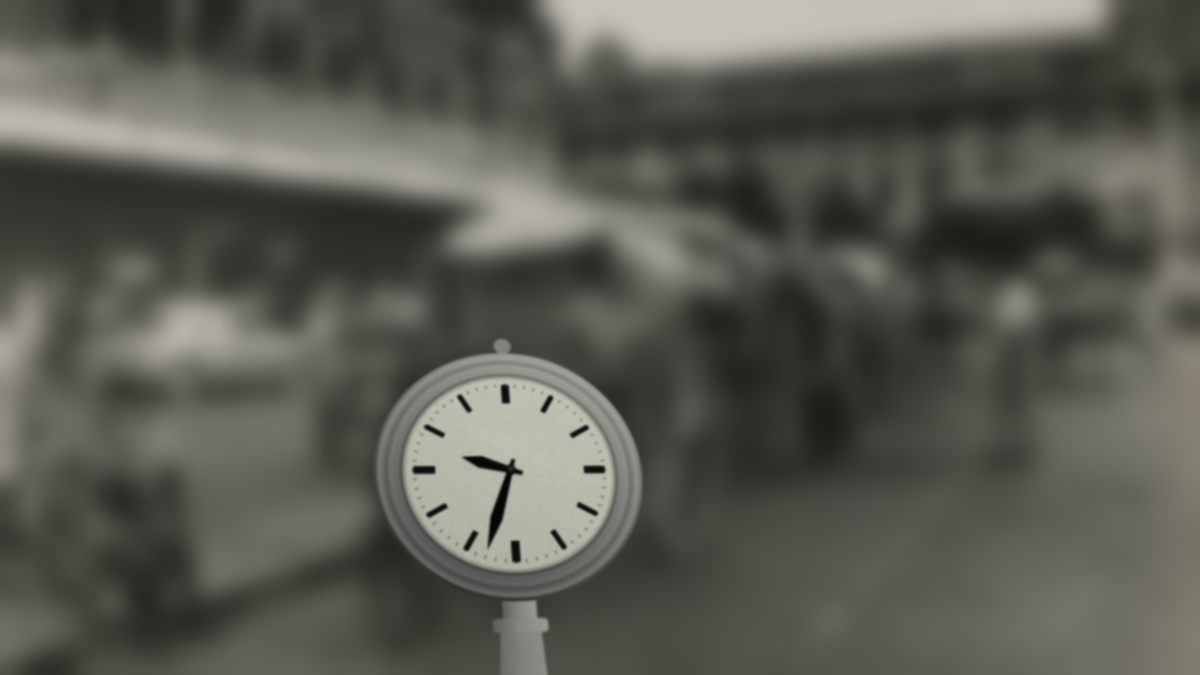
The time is 9h33
